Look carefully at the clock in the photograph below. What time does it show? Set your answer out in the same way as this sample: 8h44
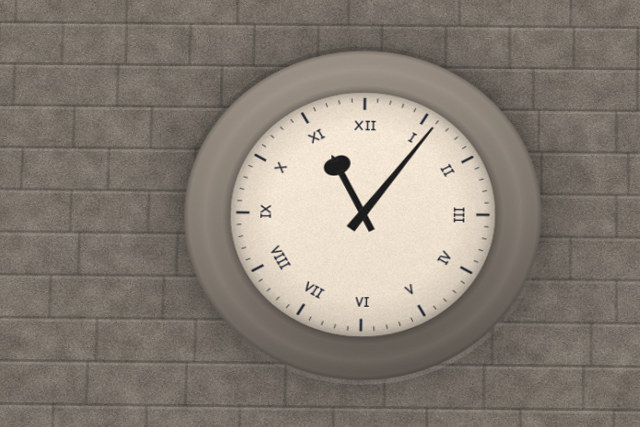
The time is 11h06
